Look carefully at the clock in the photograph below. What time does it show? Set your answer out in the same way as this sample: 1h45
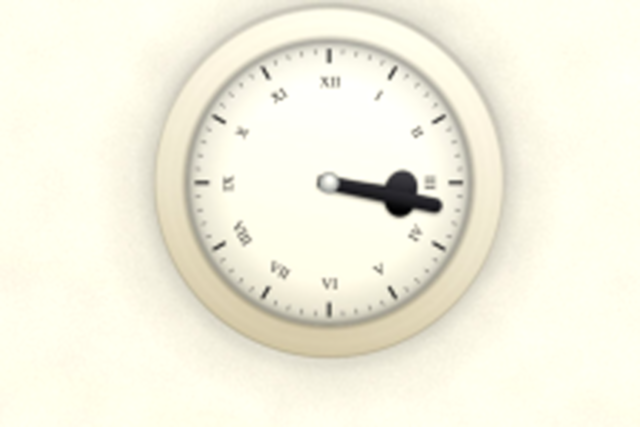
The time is 3h17
